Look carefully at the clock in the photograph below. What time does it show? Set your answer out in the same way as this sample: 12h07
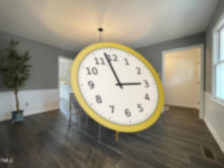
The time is 2h58
